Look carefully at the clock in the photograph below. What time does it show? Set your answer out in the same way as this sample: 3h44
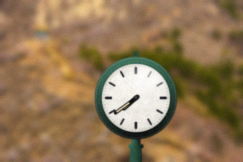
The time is 7h39
